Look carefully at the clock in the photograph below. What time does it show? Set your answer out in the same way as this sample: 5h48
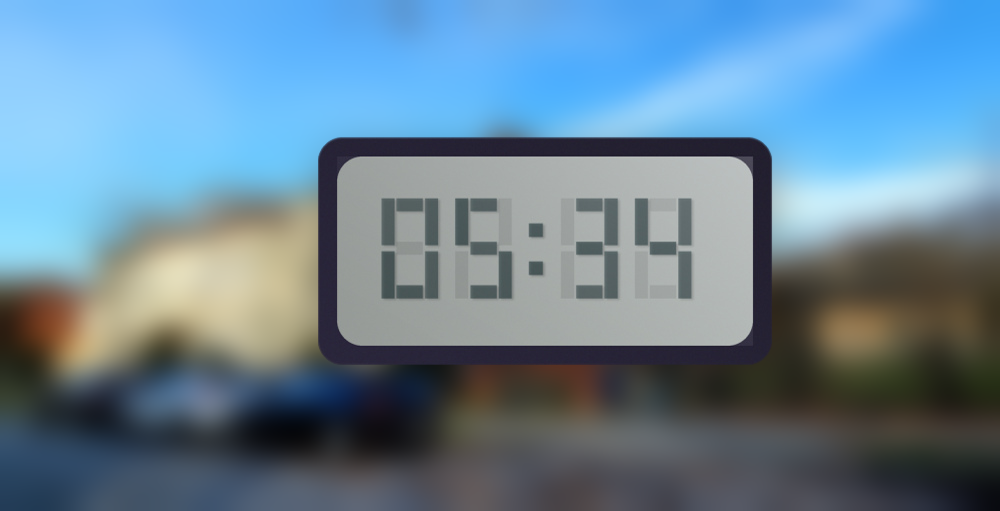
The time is 5h34
